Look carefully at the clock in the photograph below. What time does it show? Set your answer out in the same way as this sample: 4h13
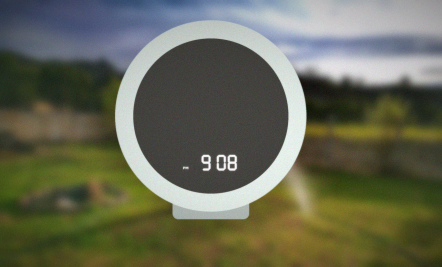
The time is 9h08
